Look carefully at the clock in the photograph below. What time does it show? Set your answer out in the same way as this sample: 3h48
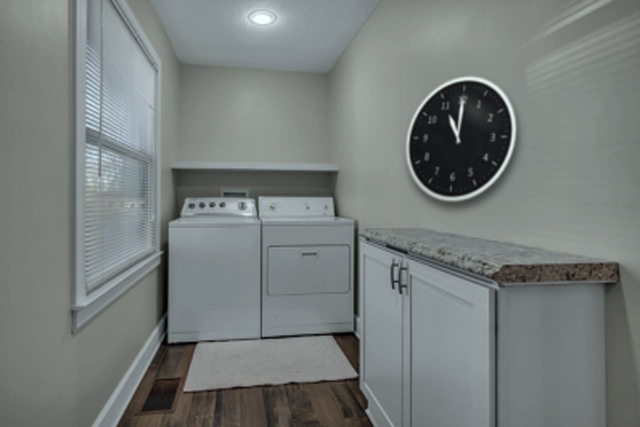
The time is 11h00
